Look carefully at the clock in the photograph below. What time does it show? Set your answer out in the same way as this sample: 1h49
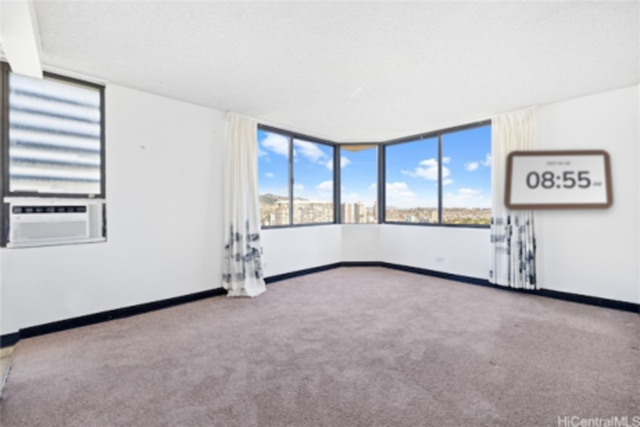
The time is 8h55
